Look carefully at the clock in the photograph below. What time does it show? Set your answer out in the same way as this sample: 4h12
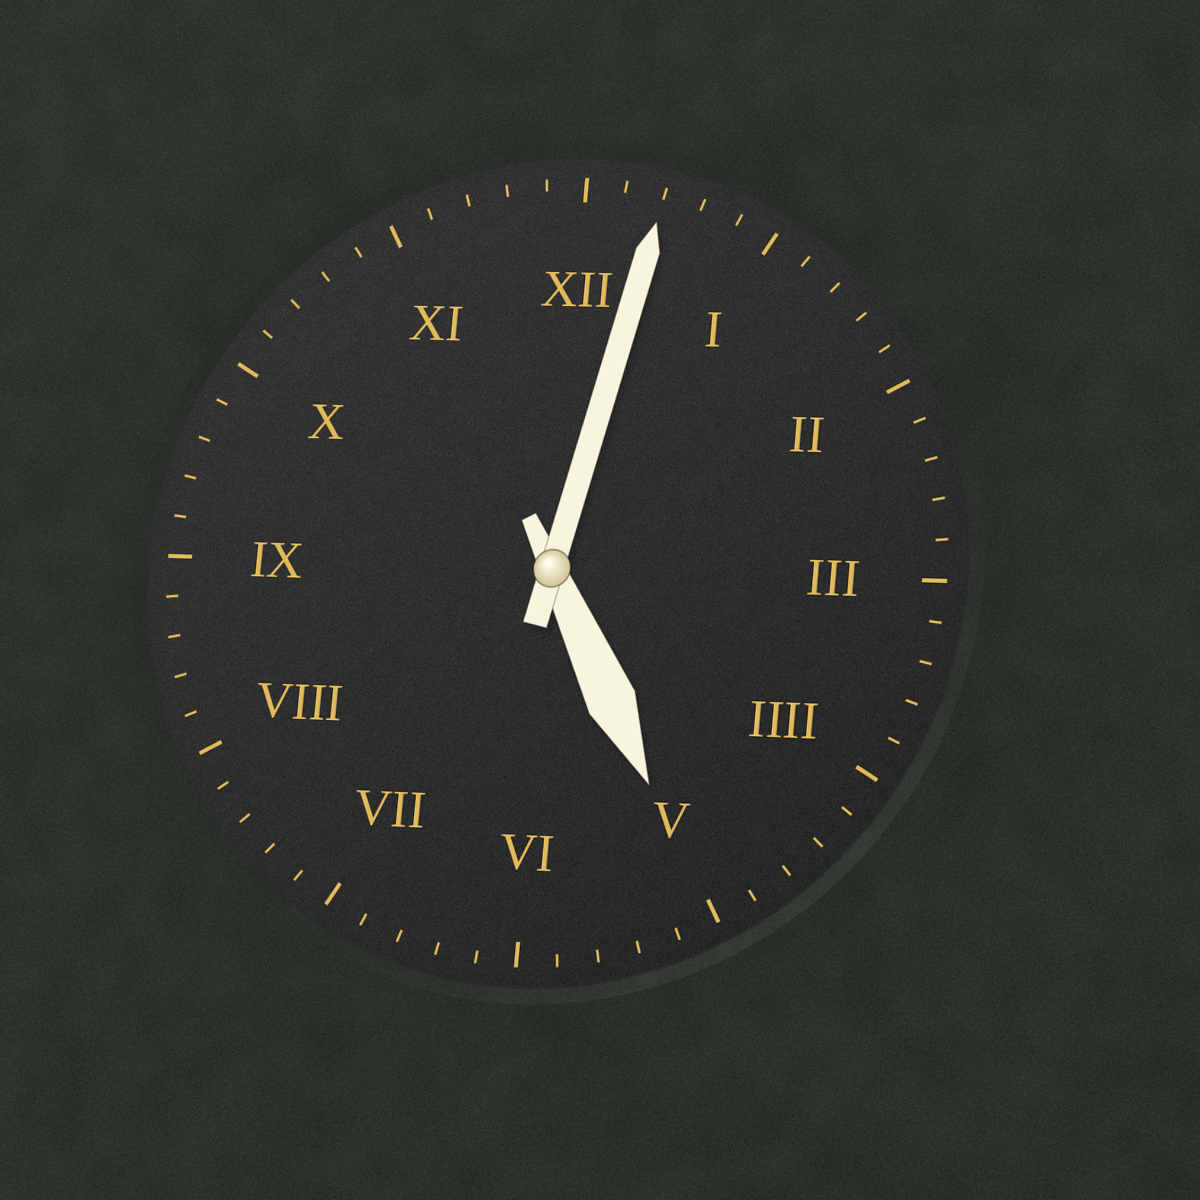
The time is 5h02
